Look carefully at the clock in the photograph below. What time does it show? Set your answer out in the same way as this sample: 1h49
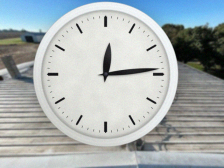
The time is 12h14
